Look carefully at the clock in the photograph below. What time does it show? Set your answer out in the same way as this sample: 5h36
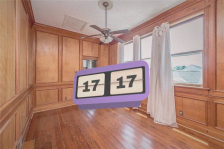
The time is 17h17
